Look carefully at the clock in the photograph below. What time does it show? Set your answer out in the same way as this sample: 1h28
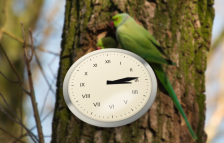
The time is 3h14
